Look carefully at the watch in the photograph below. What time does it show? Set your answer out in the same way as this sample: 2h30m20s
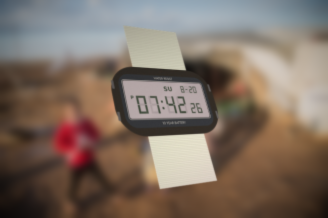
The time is 7h42m26s
